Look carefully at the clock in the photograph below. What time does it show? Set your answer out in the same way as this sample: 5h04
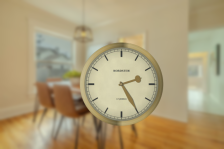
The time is 2h25
